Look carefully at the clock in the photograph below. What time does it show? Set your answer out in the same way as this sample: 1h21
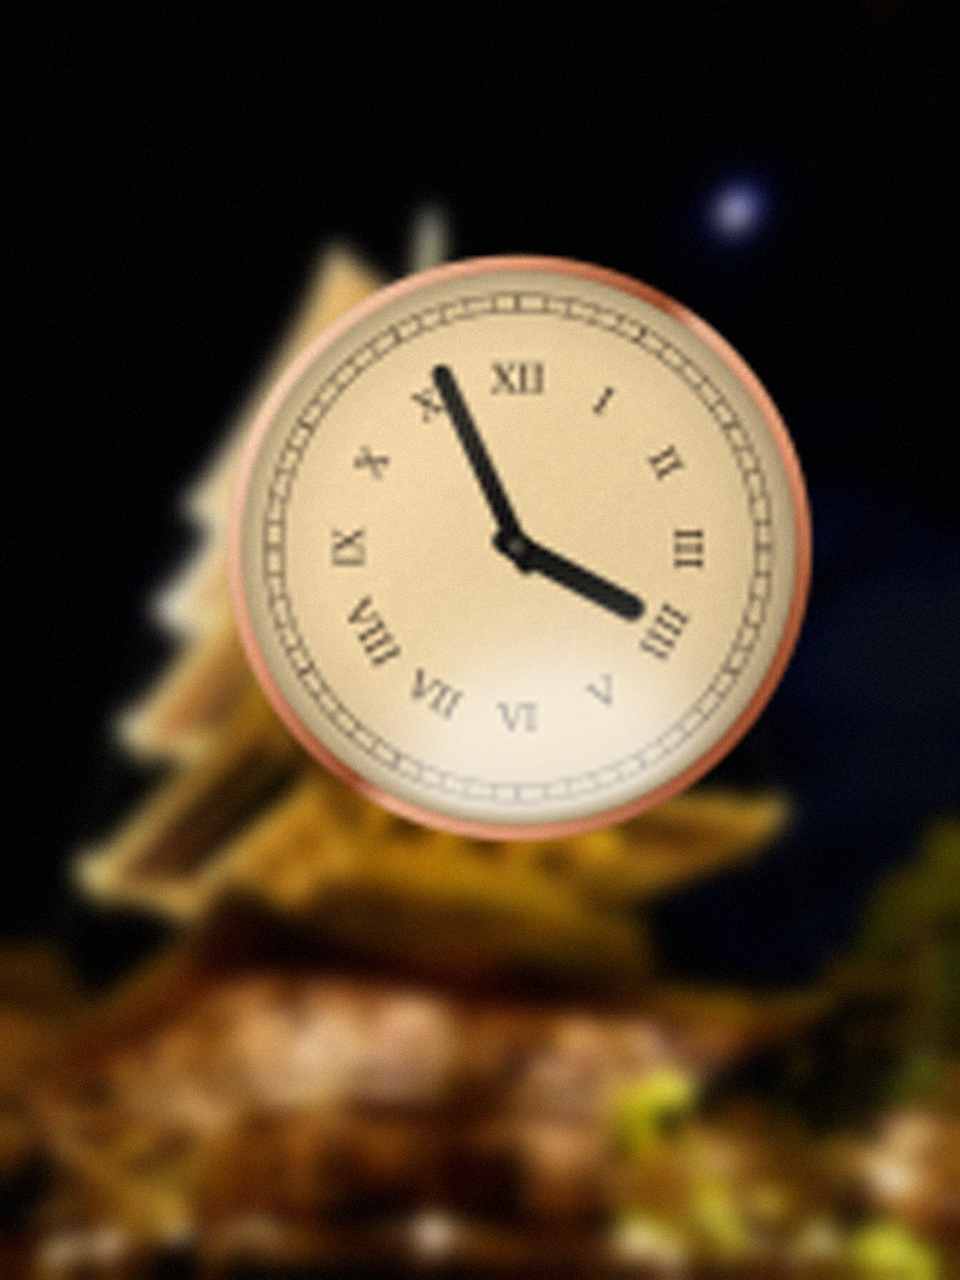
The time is 3h56
